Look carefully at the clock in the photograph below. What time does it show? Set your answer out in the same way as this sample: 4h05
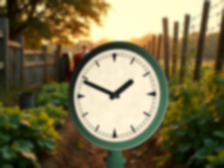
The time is 1h49
